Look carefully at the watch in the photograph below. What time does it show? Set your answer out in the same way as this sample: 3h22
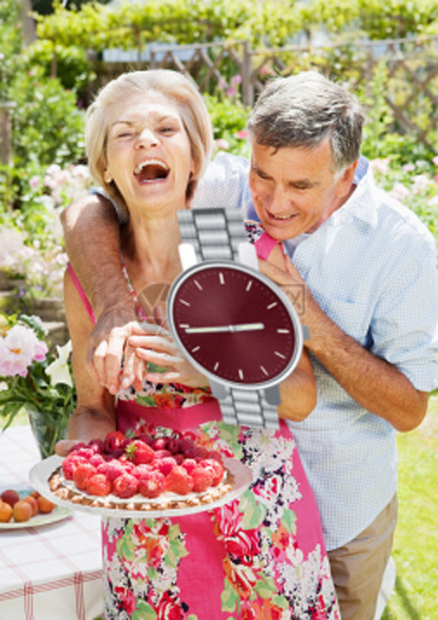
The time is 2h44
